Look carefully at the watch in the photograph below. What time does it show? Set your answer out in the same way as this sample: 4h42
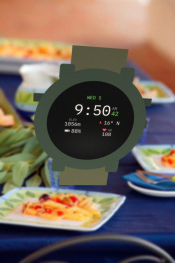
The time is 9h50
